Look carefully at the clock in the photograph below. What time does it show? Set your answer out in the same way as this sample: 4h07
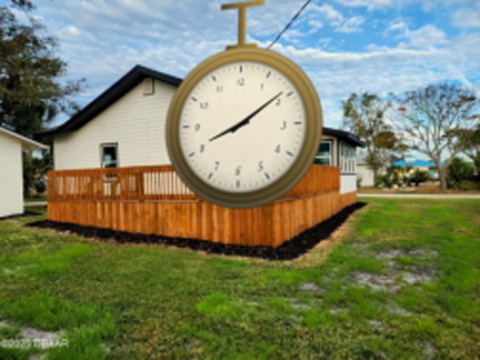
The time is 8h09
